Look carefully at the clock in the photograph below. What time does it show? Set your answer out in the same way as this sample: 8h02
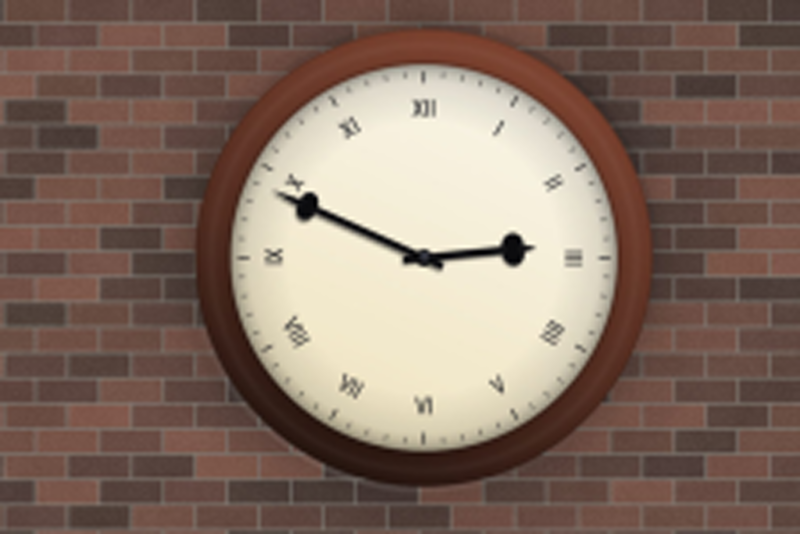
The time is 2h49
